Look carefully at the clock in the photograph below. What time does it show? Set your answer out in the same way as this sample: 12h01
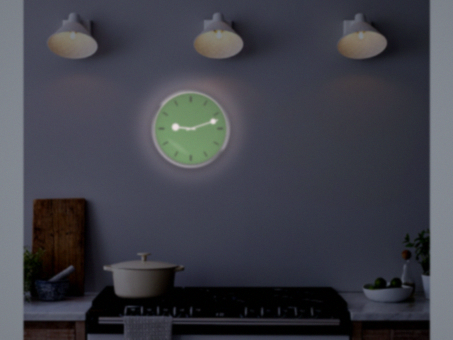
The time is 9h12
